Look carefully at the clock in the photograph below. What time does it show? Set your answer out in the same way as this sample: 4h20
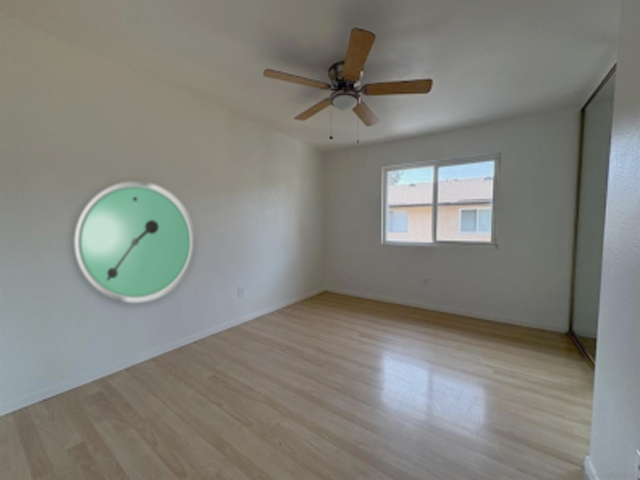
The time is 1h36
